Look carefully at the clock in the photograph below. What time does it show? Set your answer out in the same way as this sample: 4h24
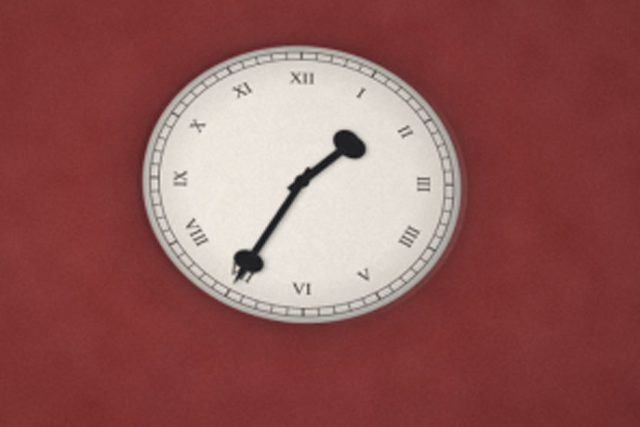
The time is 1h35
